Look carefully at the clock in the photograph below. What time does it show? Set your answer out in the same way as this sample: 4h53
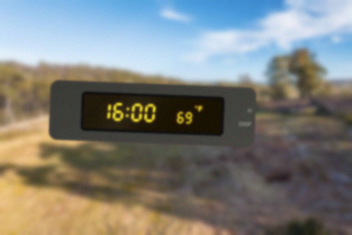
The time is 16h00
